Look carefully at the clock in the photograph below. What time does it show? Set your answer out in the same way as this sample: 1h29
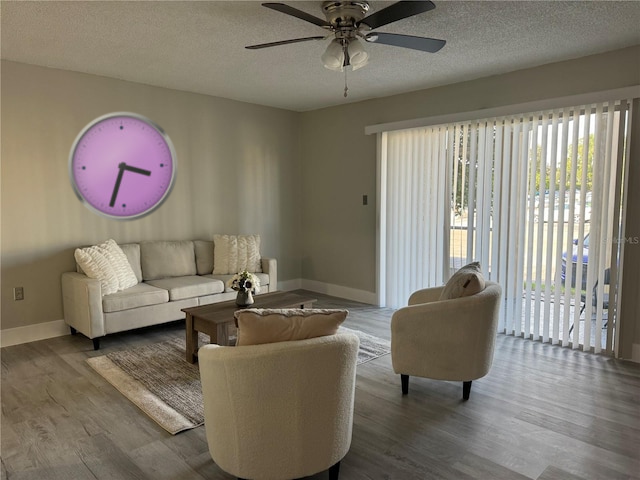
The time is 3h33
